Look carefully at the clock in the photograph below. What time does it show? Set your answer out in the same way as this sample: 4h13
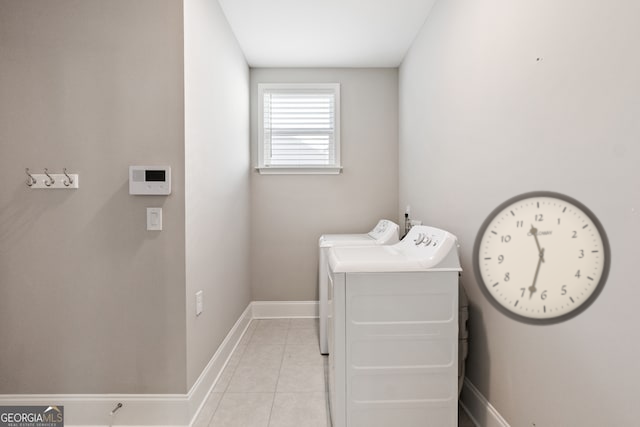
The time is 11h33
